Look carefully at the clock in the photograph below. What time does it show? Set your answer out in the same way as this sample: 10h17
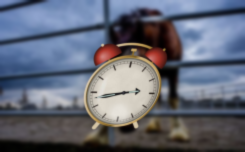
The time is 2h43
